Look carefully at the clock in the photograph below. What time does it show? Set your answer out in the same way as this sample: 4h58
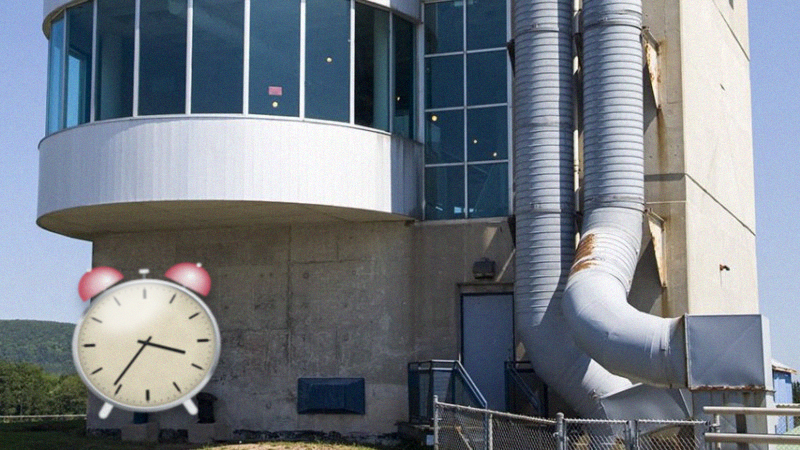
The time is 3h36
